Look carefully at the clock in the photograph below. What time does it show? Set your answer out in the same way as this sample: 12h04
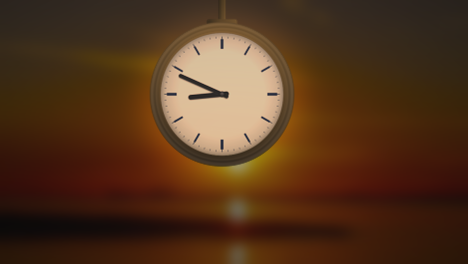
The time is 8h49
